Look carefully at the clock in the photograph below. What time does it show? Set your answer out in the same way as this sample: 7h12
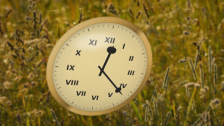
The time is 12h22
